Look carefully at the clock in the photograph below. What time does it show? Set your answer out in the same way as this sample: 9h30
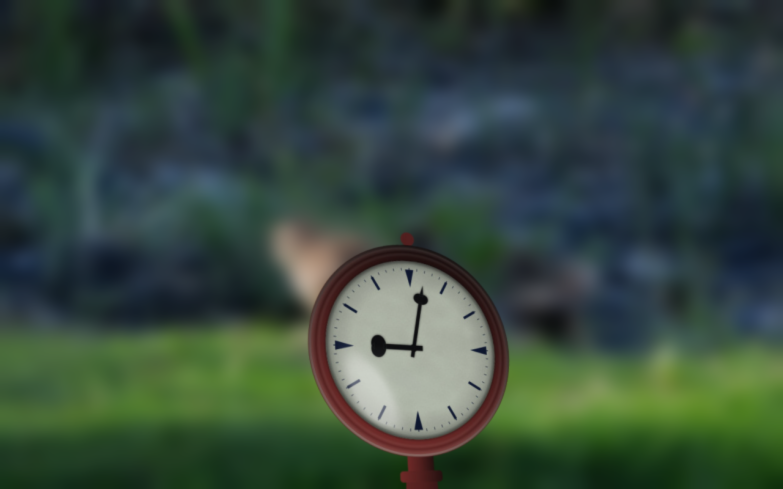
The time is 9h02
